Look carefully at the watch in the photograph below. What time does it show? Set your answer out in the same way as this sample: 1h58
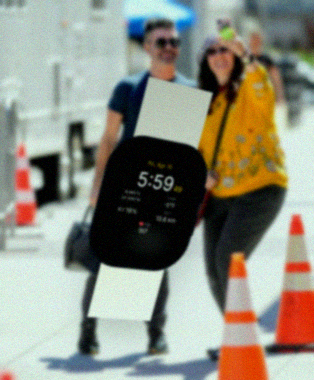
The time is 5h59
